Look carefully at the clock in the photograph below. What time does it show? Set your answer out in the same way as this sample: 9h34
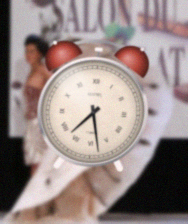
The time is 7h28
